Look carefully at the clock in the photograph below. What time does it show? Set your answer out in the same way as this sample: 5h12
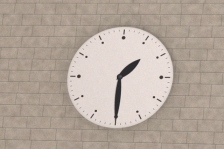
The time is 1h30
